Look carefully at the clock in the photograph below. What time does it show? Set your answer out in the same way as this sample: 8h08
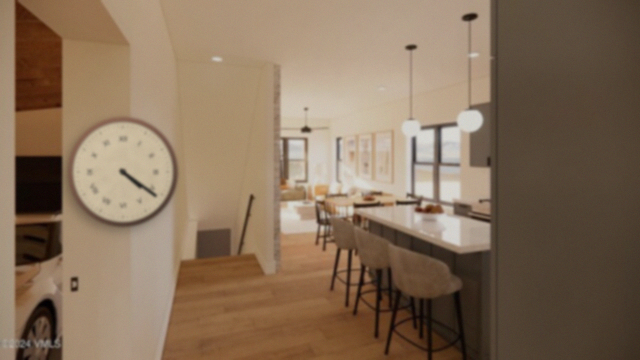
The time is 4h21
